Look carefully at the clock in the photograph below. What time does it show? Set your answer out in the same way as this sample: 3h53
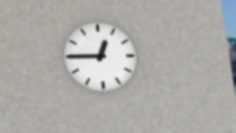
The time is 12h45
